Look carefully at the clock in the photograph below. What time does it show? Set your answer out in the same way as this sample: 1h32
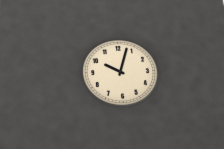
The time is 10h03
